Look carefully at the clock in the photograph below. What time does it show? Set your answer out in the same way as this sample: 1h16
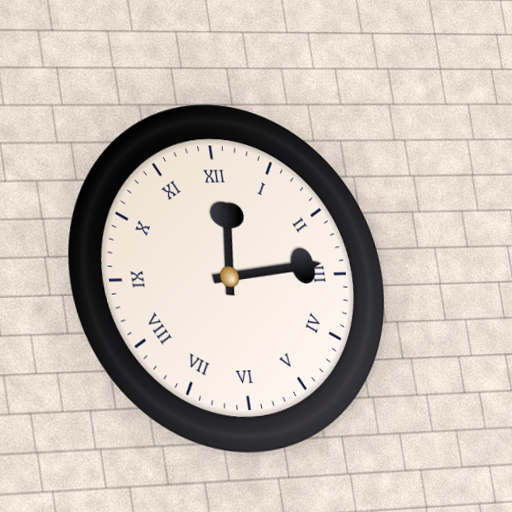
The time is 12h14
